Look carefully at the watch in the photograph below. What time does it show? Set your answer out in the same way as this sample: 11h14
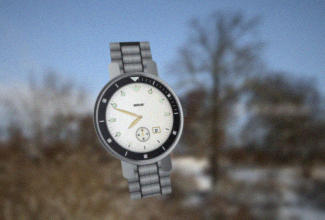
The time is 7h49
